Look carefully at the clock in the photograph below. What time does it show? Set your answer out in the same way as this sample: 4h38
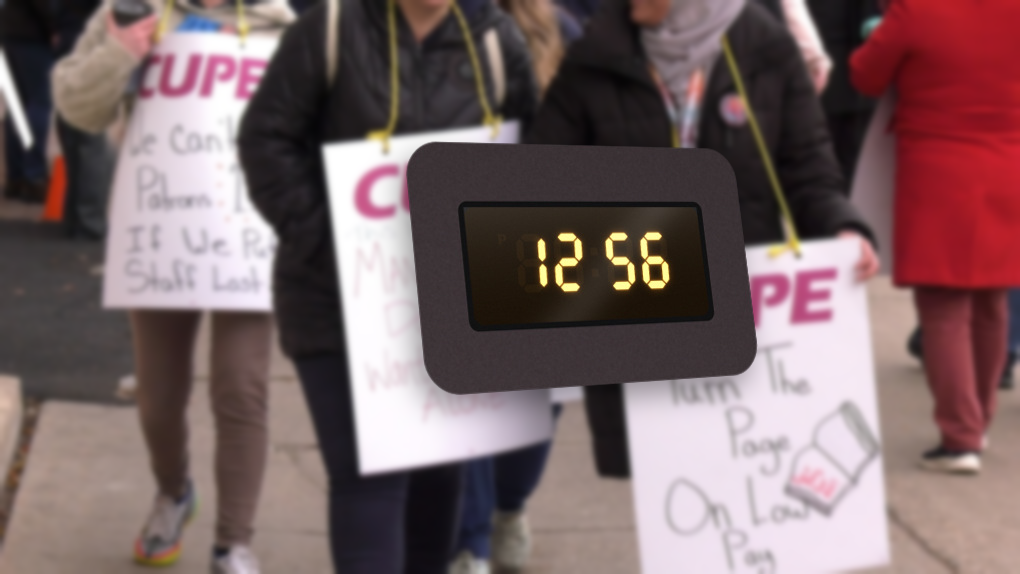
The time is 12h56
